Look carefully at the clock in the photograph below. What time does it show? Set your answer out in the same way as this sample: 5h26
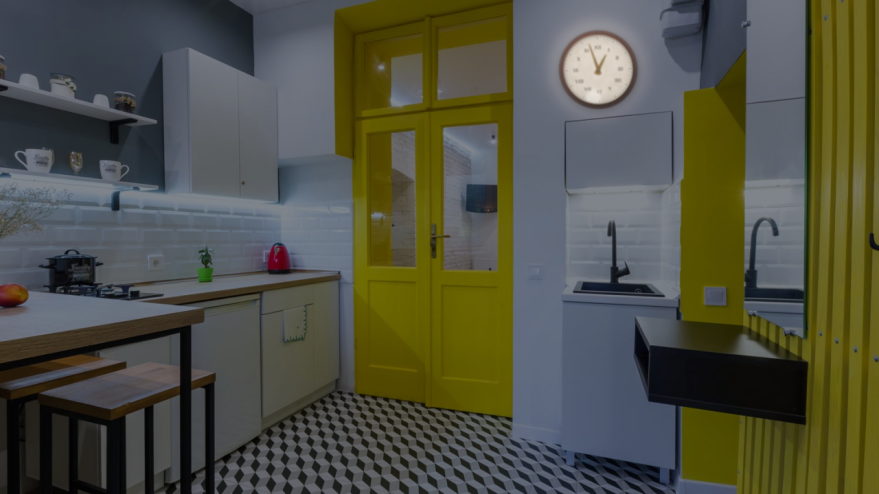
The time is 12h57
